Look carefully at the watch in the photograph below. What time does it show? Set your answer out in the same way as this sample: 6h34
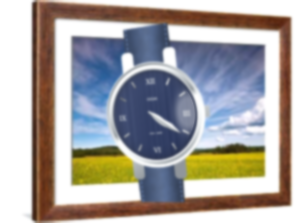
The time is 4h21
